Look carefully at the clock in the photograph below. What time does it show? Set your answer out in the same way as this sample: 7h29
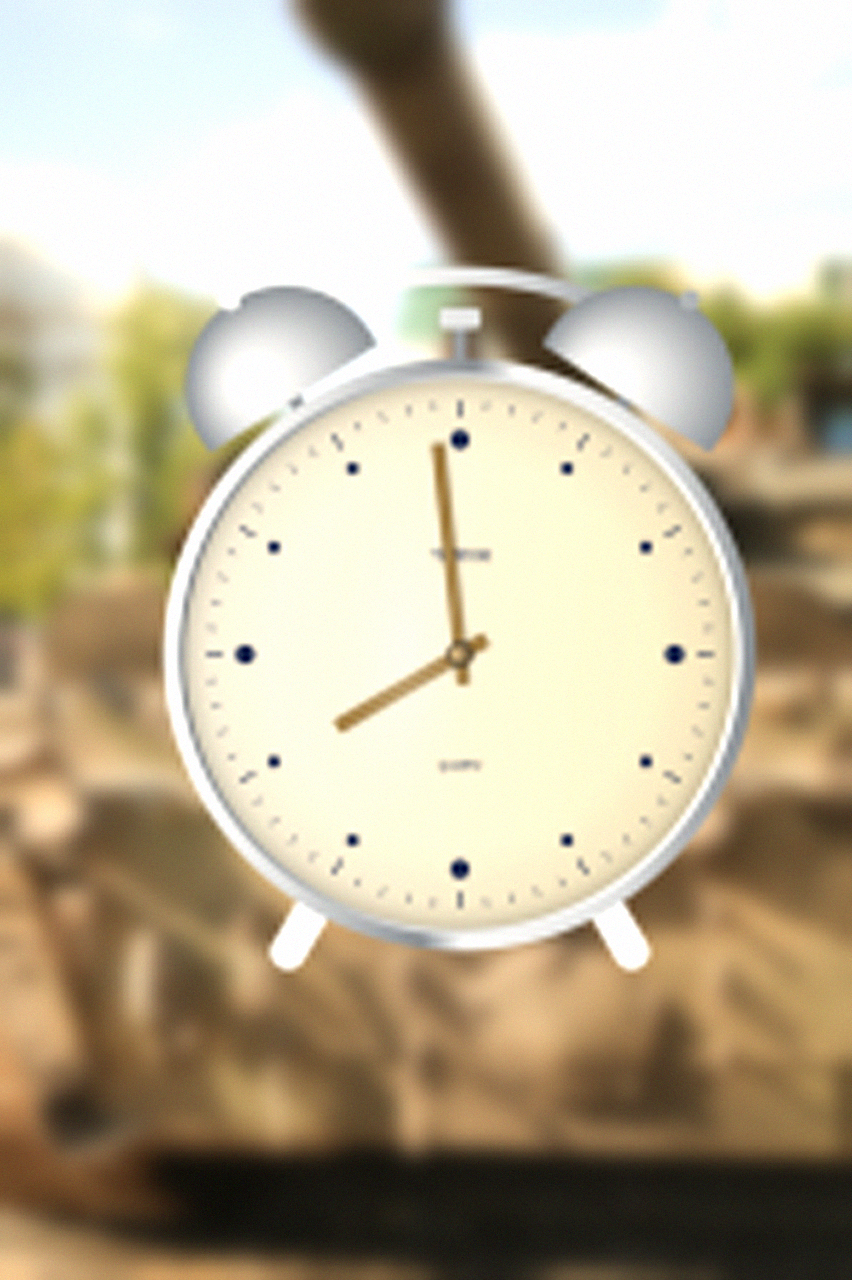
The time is 7h59
